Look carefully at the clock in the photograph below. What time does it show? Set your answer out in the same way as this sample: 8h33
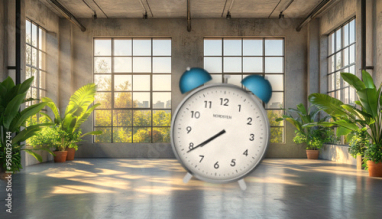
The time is 7h39
